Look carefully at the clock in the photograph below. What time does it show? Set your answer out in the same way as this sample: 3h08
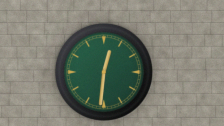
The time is 12h31
